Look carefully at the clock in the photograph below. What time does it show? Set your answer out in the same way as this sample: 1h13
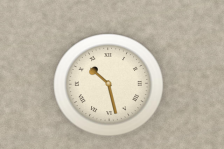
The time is 10h28
